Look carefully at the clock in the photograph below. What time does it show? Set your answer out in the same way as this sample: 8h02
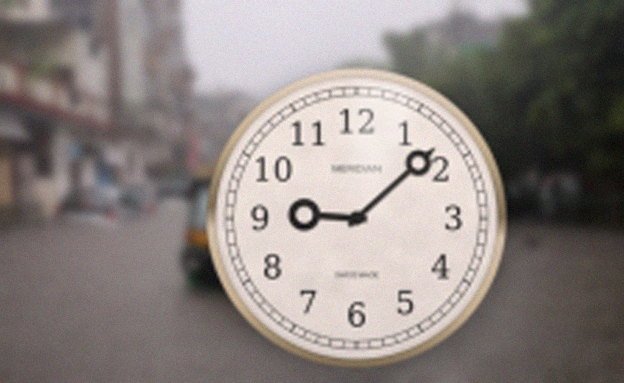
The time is 9h08
